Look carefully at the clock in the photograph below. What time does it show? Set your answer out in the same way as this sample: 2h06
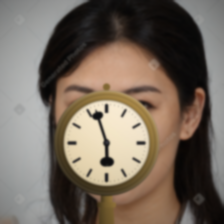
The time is 5h57
